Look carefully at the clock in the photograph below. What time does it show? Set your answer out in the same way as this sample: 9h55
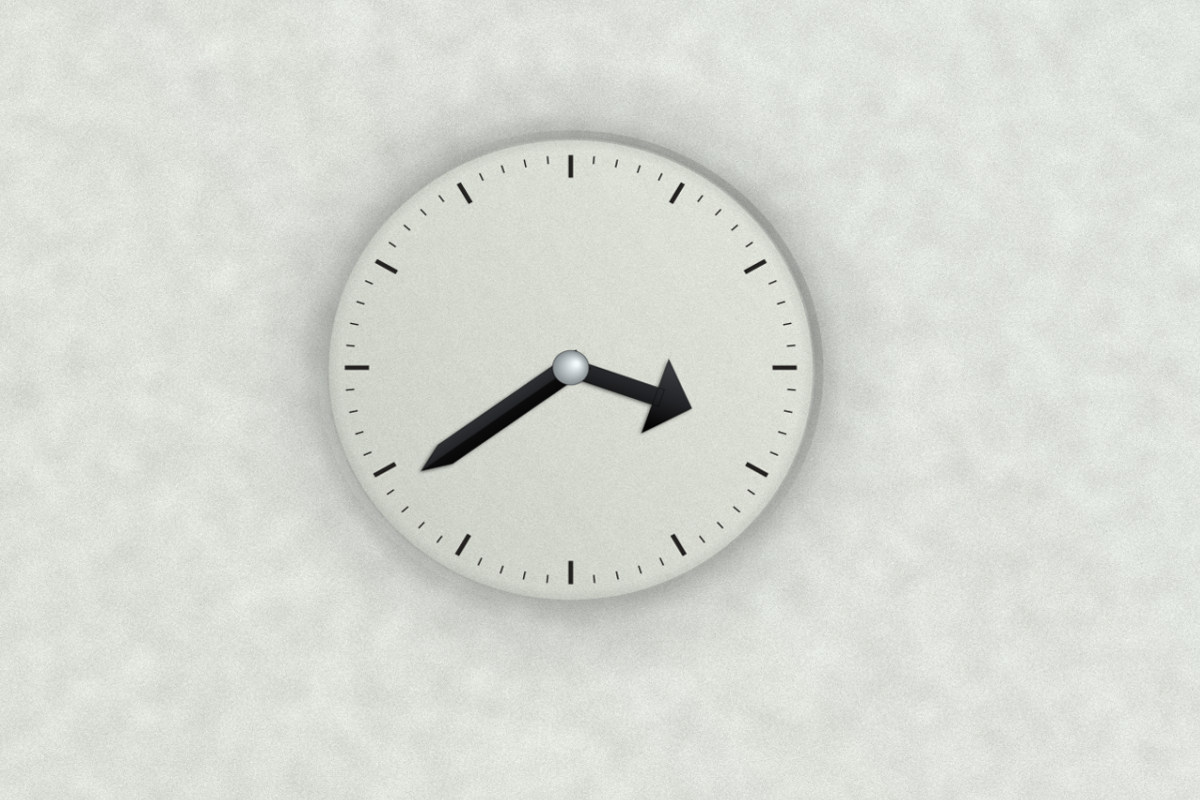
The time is 3h39
